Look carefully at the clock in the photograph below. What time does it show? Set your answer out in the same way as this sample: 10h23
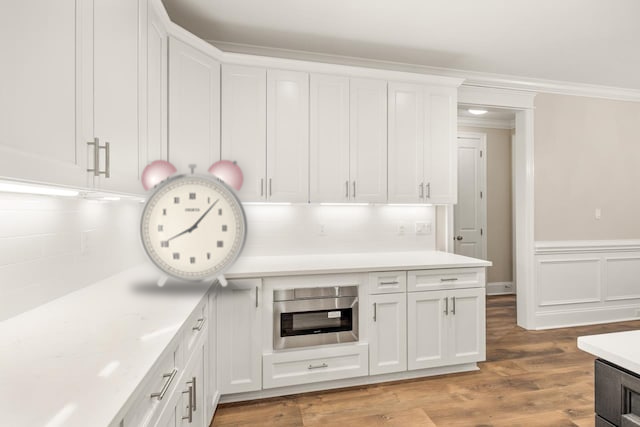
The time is 8h07
